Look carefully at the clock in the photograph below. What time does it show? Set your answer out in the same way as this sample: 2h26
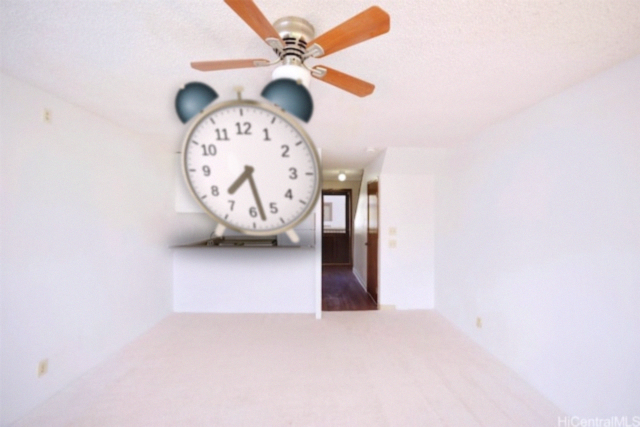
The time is 7h28
